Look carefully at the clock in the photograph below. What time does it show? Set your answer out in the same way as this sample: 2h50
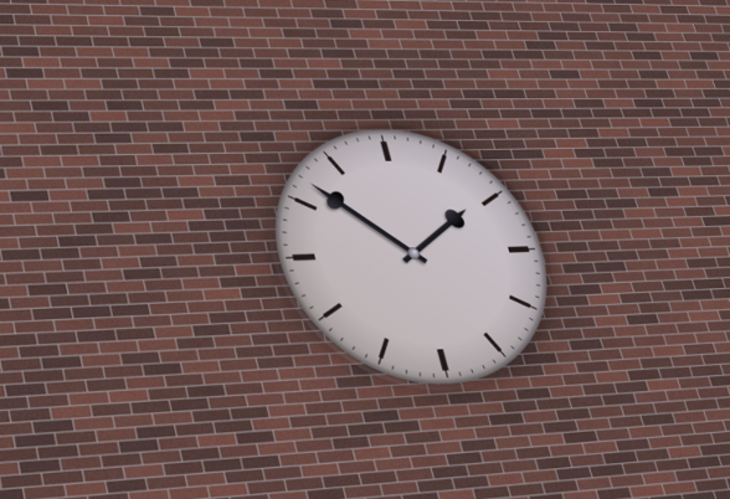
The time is 1h52
